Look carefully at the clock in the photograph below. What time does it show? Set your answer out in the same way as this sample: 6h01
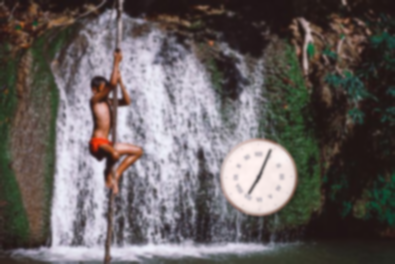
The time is 7h04
